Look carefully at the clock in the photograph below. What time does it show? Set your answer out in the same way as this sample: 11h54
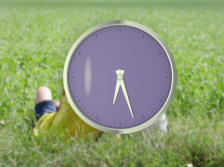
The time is 6h27
